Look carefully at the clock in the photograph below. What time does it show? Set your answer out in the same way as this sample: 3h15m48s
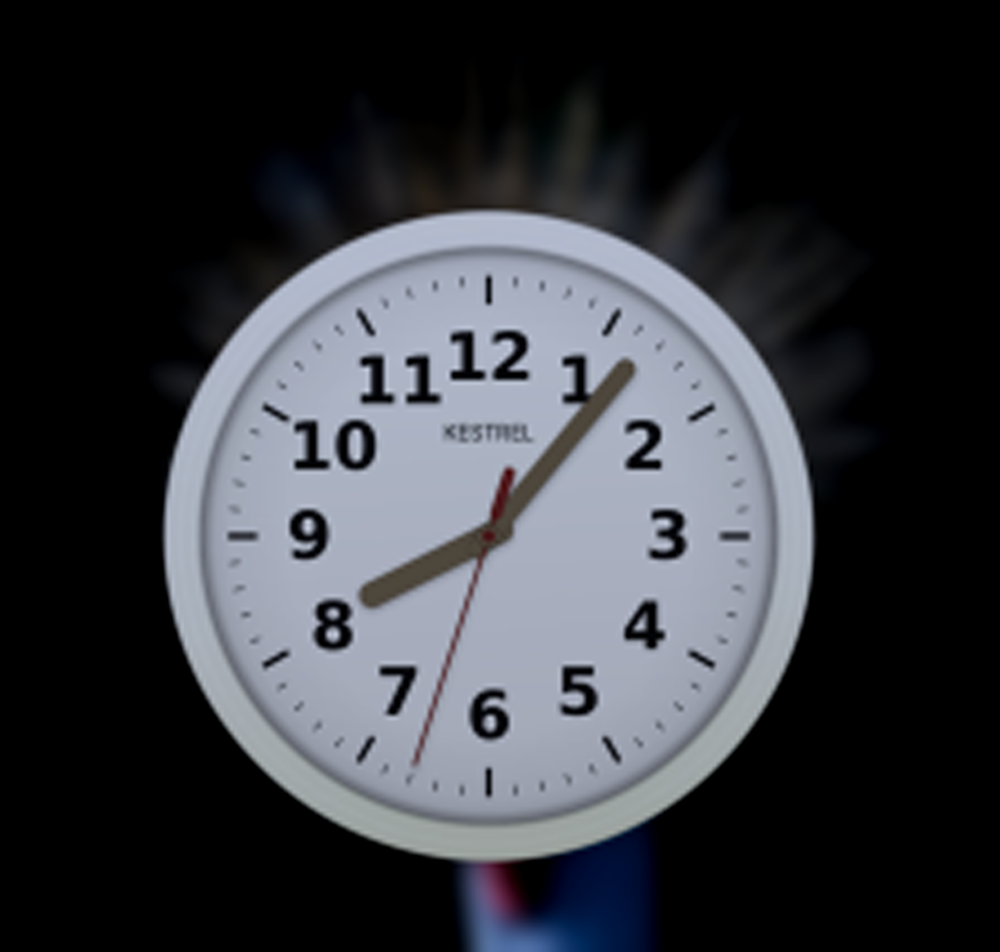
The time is 8h06m33s
